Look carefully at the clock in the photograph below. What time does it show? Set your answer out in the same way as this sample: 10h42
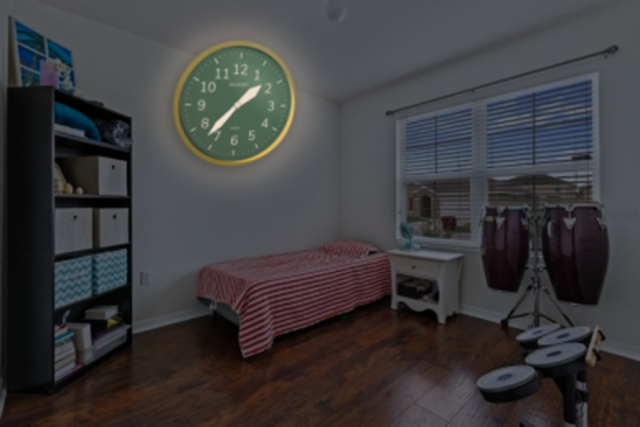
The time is 1h37
